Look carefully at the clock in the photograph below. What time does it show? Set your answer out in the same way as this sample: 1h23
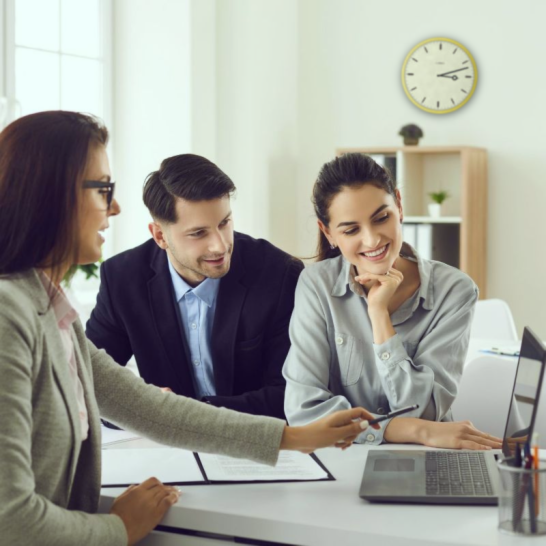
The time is 3h12
